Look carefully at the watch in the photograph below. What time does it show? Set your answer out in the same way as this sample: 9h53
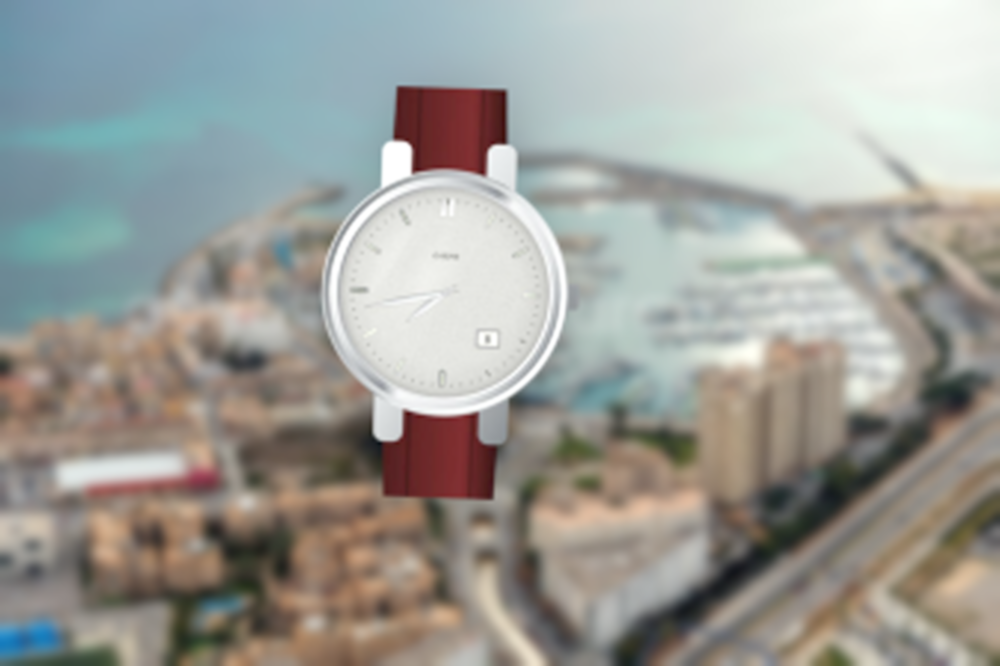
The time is 7h43
